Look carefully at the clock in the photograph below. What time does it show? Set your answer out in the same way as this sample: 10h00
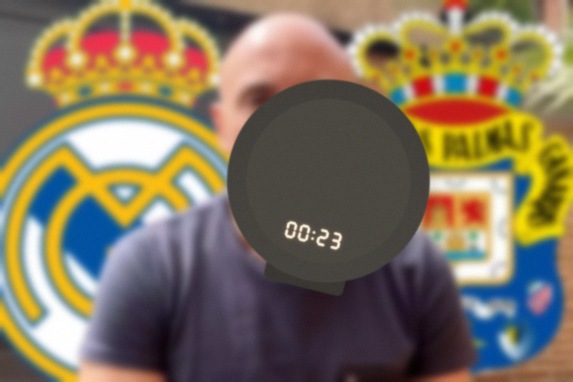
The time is 0h23
